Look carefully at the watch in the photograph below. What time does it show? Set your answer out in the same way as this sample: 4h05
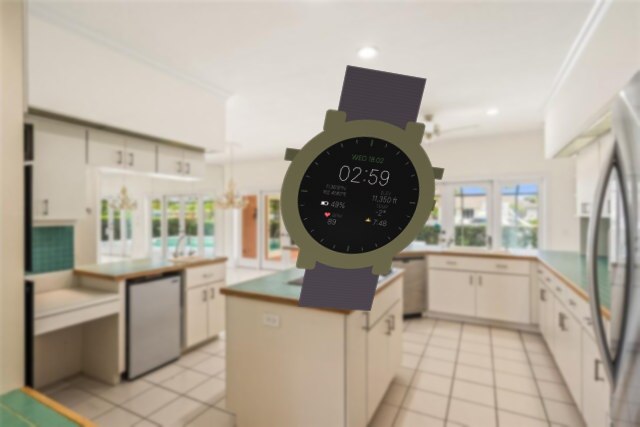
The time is 2h59
